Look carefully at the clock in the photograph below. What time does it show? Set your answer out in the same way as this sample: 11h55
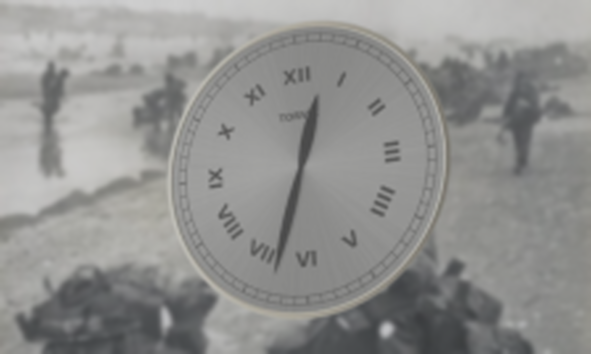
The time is 12h33
